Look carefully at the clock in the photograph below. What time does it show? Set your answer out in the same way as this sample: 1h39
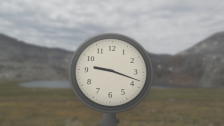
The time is 9h18
